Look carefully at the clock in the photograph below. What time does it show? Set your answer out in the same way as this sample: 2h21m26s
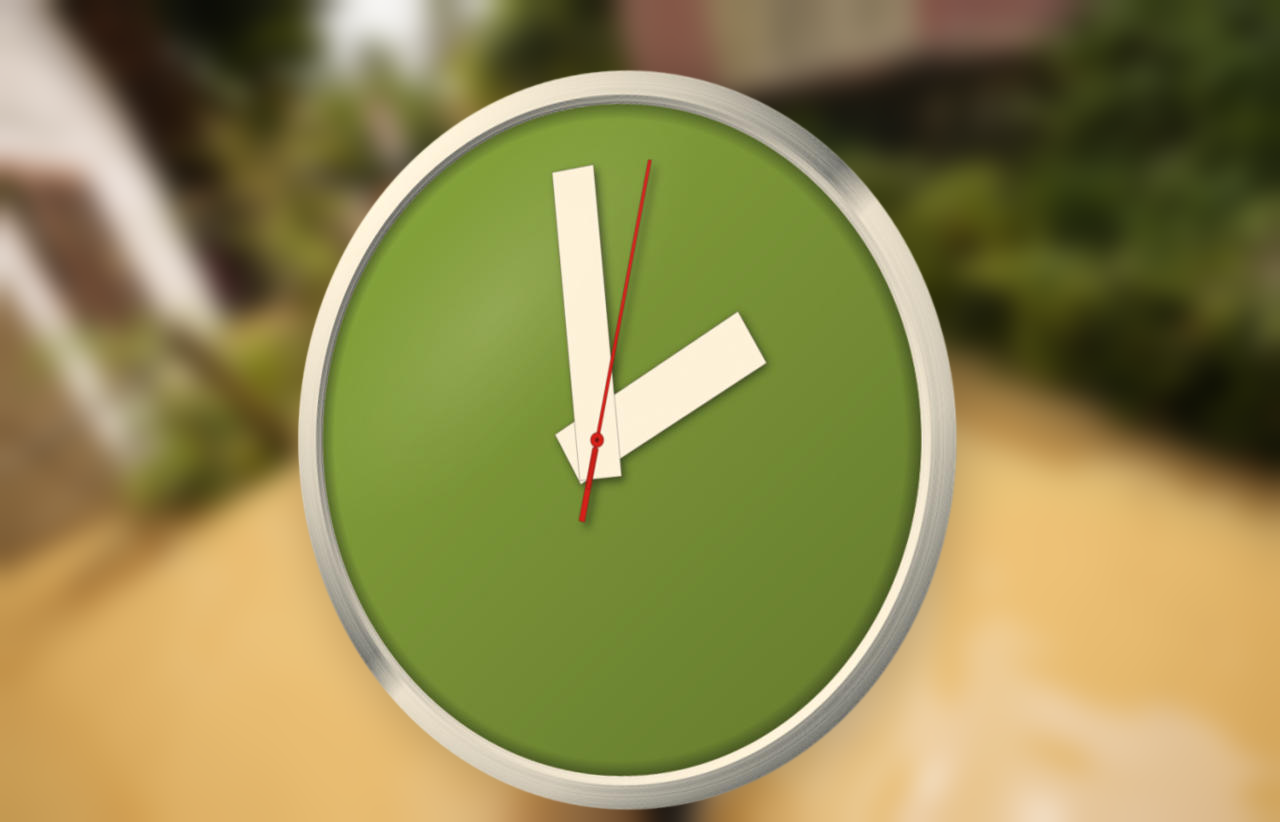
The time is 1h59m02s
